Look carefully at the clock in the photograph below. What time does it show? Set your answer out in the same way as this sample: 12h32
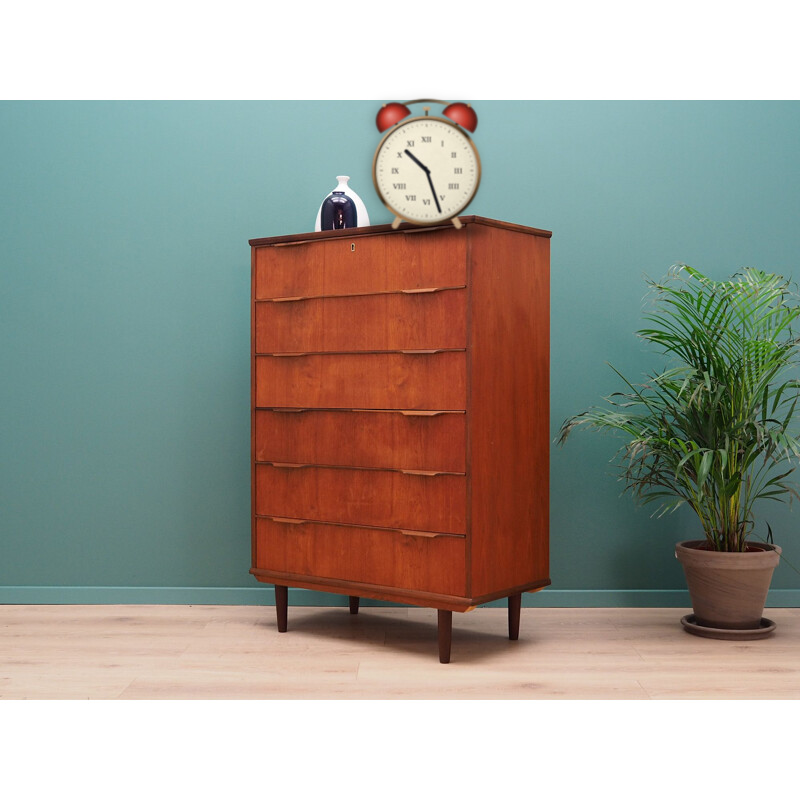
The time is 10h27
